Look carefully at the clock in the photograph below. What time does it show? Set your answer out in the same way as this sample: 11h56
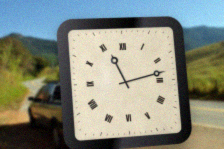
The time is 11h13
